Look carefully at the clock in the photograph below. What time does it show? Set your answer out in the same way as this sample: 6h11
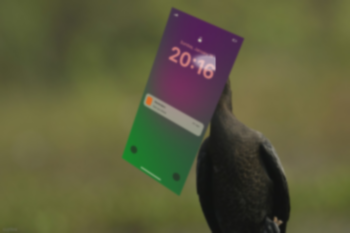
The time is 20h16
